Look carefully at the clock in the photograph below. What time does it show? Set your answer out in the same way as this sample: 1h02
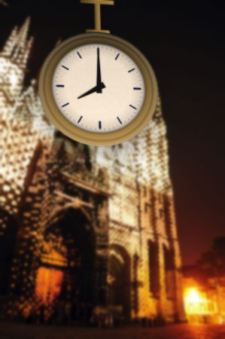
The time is 8h00
